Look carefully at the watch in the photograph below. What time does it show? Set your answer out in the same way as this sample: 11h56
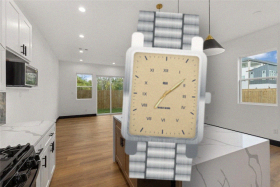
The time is 7h08
